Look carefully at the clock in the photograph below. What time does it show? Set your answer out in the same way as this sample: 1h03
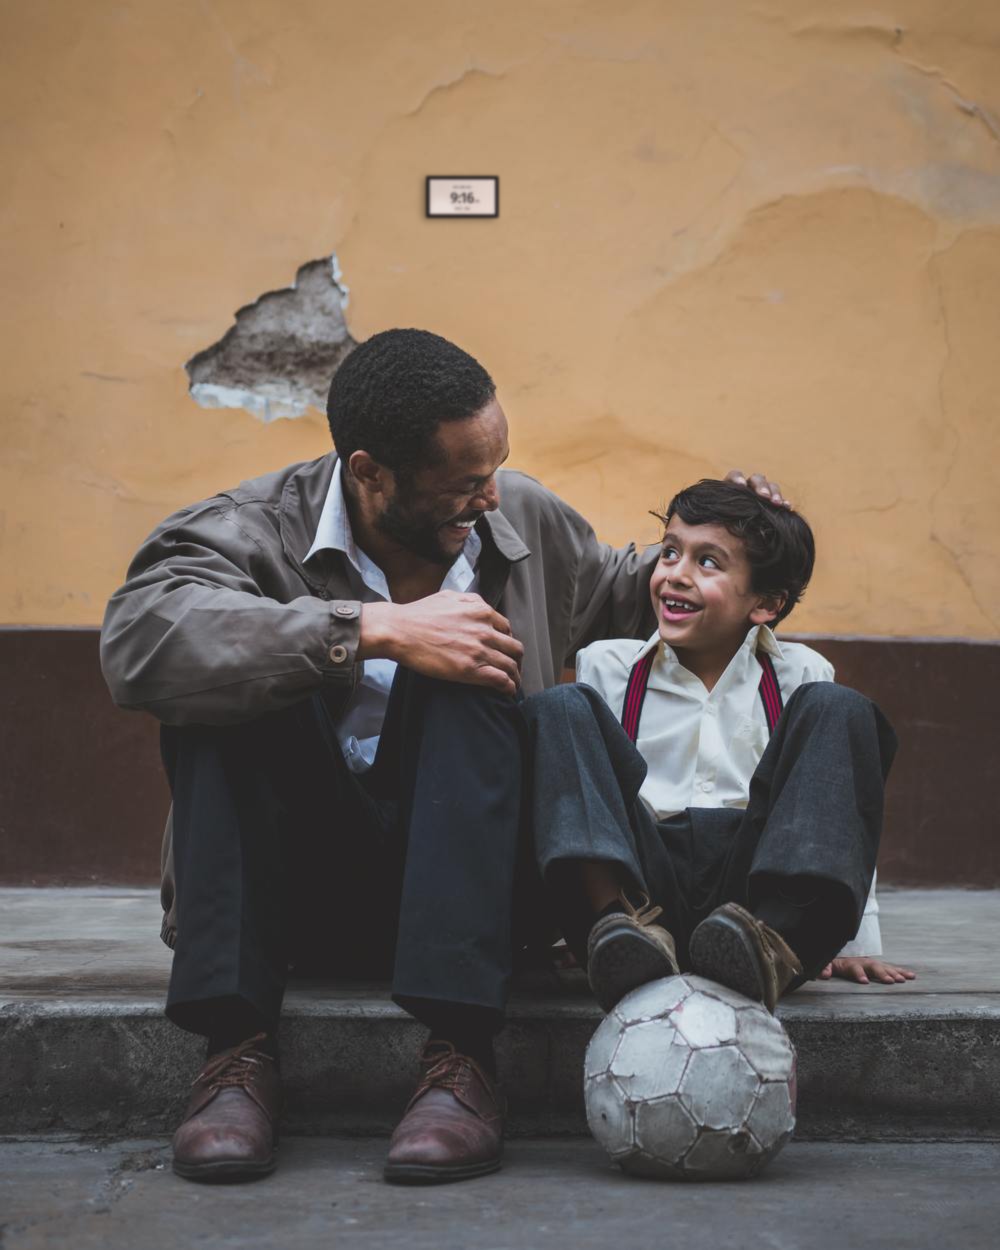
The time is 9h16
